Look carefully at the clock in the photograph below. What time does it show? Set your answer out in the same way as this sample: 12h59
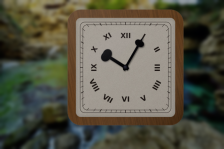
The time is 10h05
